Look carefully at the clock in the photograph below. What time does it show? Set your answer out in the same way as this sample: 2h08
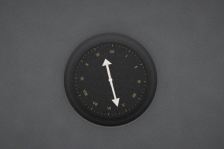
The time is 11h27
